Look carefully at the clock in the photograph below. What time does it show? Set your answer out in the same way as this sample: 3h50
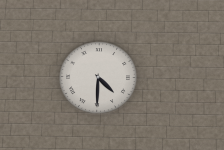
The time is 4h30
